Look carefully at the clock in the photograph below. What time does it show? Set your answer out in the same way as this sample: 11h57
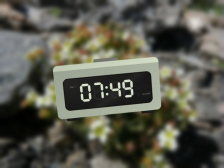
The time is 7h49
